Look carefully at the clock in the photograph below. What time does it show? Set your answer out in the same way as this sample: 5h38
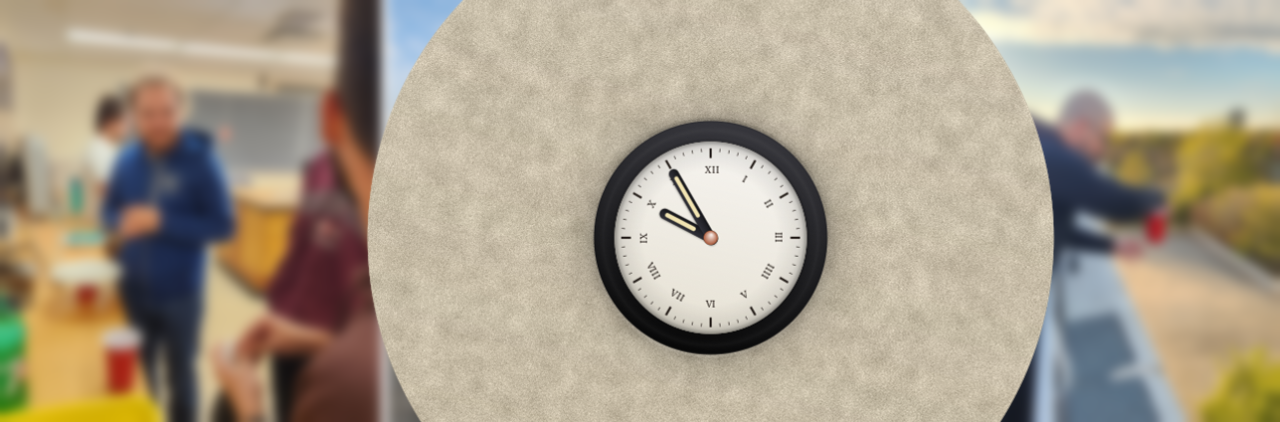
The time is 9h55
